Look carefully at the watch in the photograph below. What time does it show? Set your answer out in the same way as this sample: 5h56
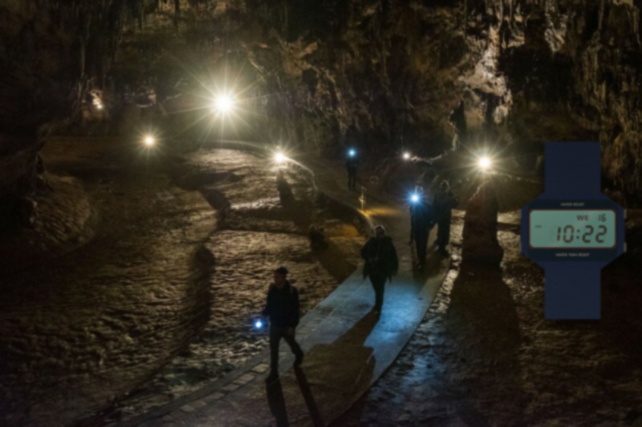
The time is 10h22
